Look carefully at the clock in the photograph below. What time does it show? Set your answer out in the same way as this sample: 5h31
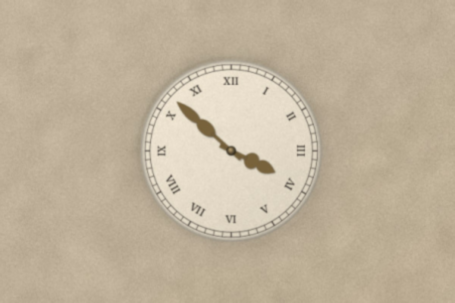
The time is 3h52
